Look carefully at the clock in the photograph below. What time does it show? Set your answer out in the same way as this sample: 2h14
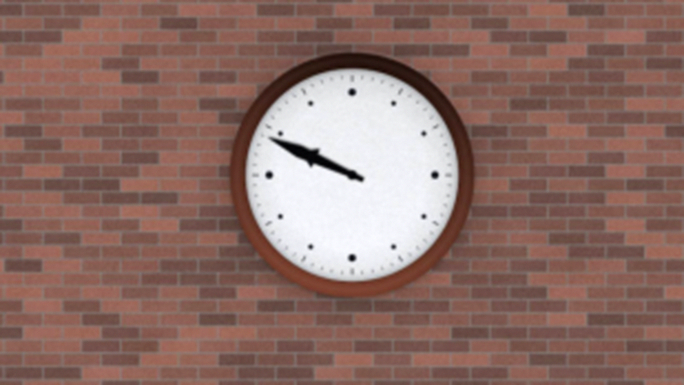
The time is 9h49
